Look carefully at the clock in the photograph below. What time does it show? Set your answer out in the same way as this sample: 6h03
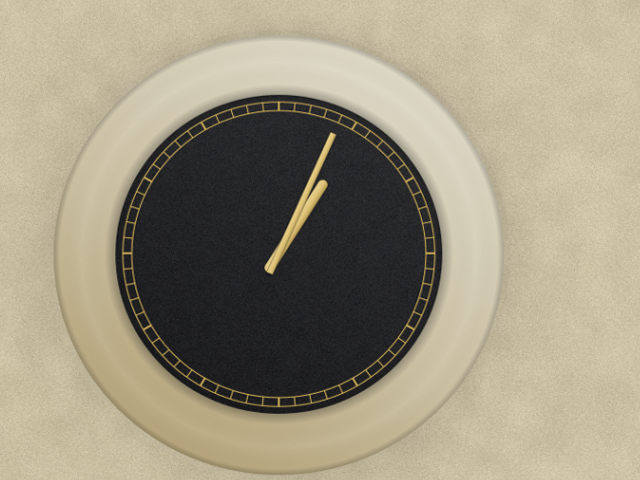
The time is 1h04
